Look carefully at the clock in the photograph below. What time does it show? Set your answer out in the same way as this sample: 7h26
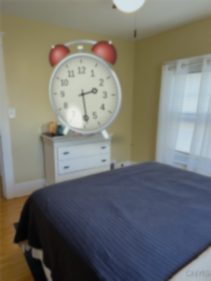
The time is 2h29
